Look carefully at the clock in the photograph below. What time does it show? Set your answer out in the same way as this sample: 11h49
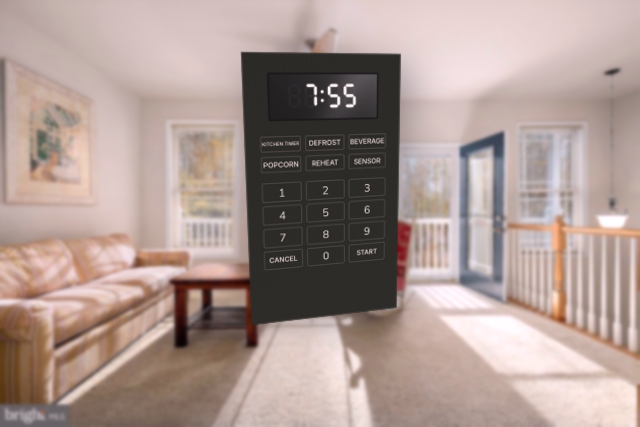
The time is 7h55
